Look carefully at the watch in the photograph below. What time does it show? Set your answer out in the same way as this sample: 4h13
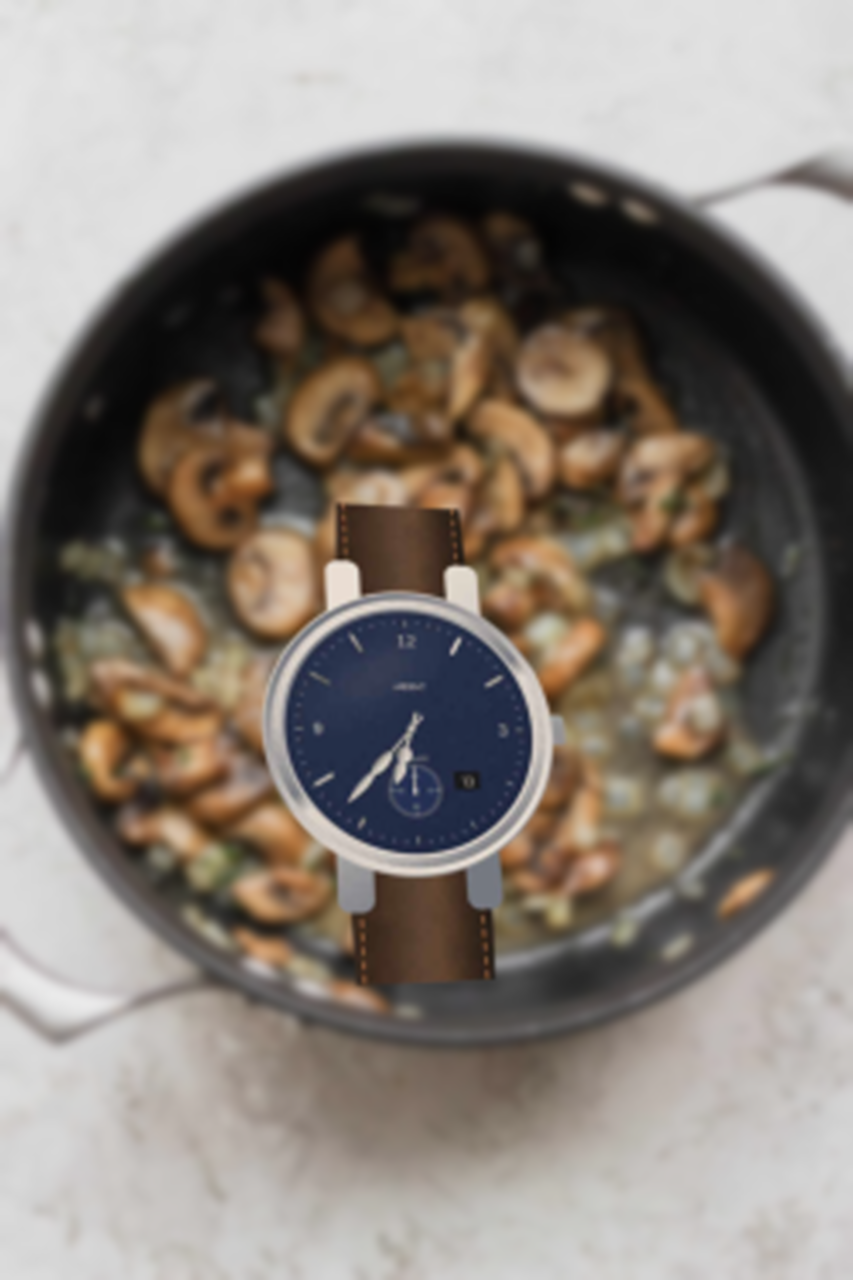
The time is 6h37
